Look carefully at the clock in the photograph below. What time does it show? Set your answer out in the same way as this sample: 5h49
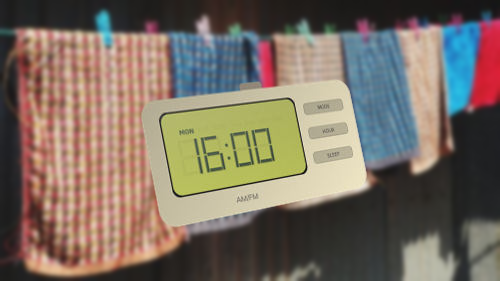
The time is 16h00
